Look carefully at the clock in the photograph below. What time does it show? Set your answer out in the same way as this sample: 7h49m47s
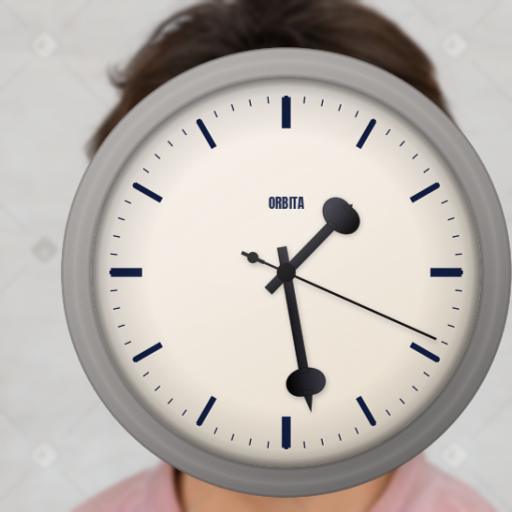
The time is 1h28m19s
